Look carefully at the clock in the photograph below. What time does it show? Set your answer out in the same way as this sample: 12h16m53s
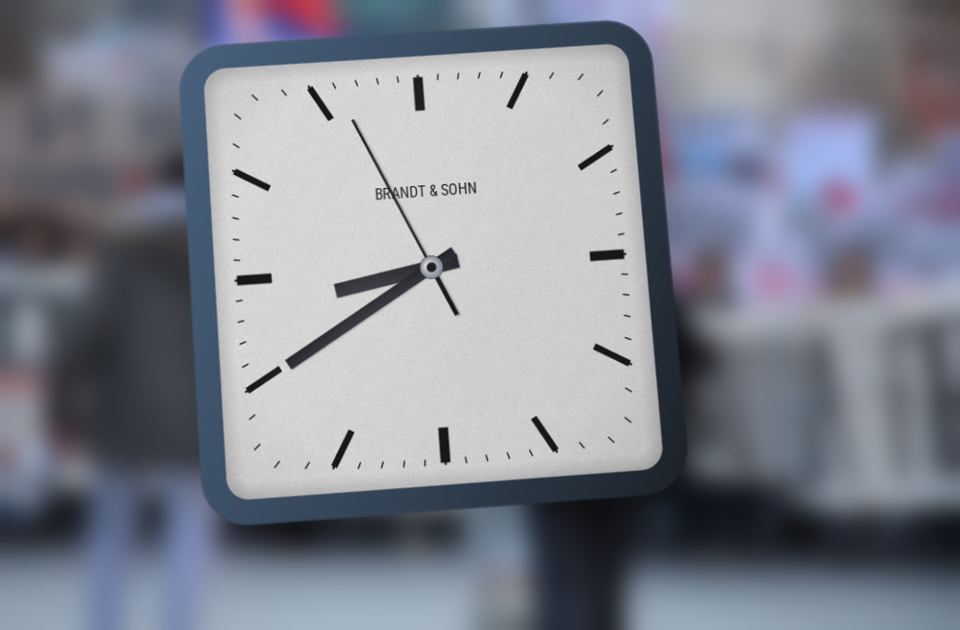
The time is 8h39m56s
